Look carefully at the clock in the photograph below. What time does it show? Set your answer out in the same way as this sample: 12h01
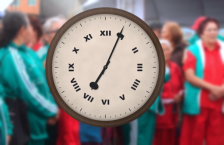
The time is 7h04
